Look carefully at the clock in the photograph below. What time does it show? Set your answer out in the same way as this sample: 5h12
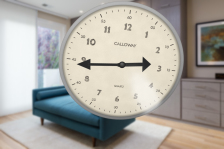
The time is 2h44
